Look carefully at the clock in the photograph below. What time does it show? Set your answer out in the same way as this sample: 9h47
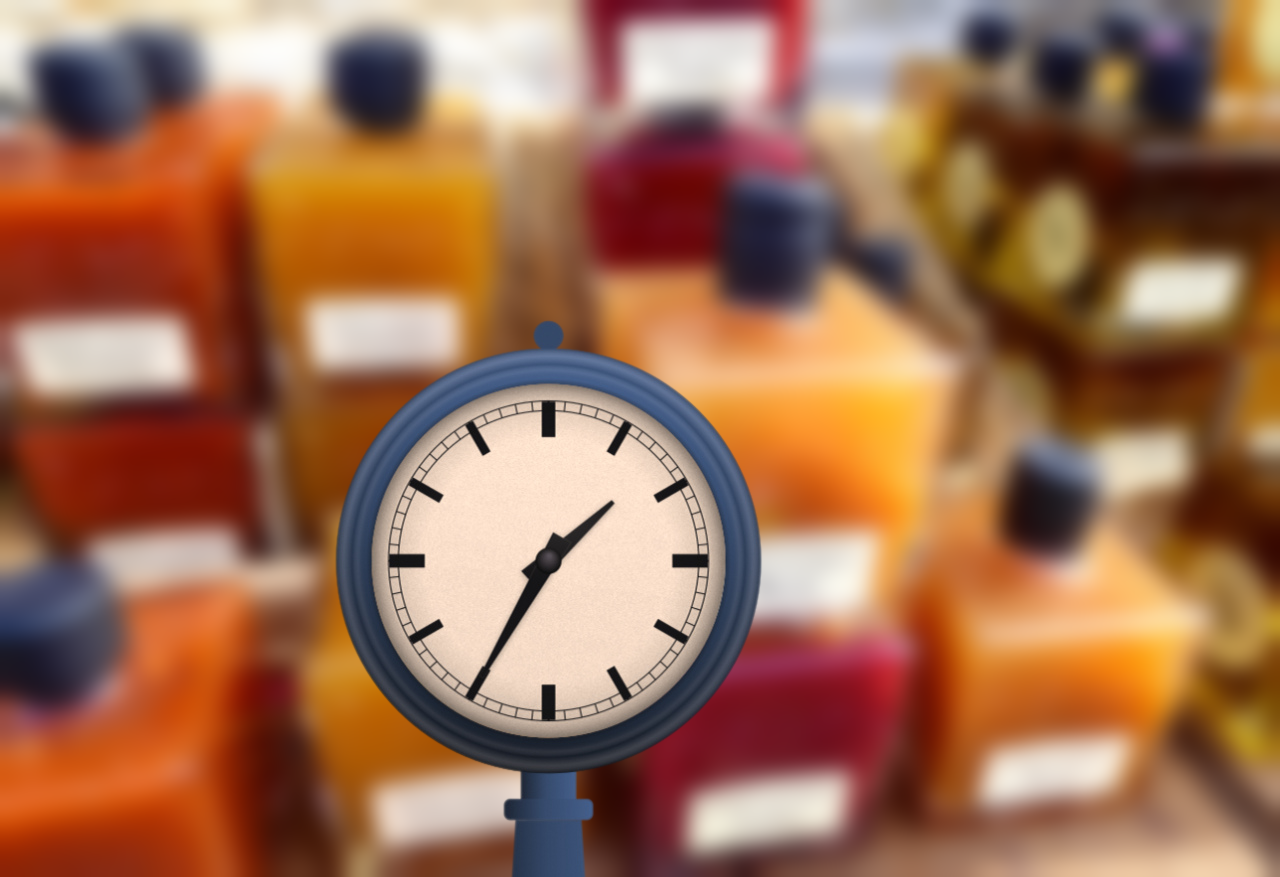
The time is 1h35
